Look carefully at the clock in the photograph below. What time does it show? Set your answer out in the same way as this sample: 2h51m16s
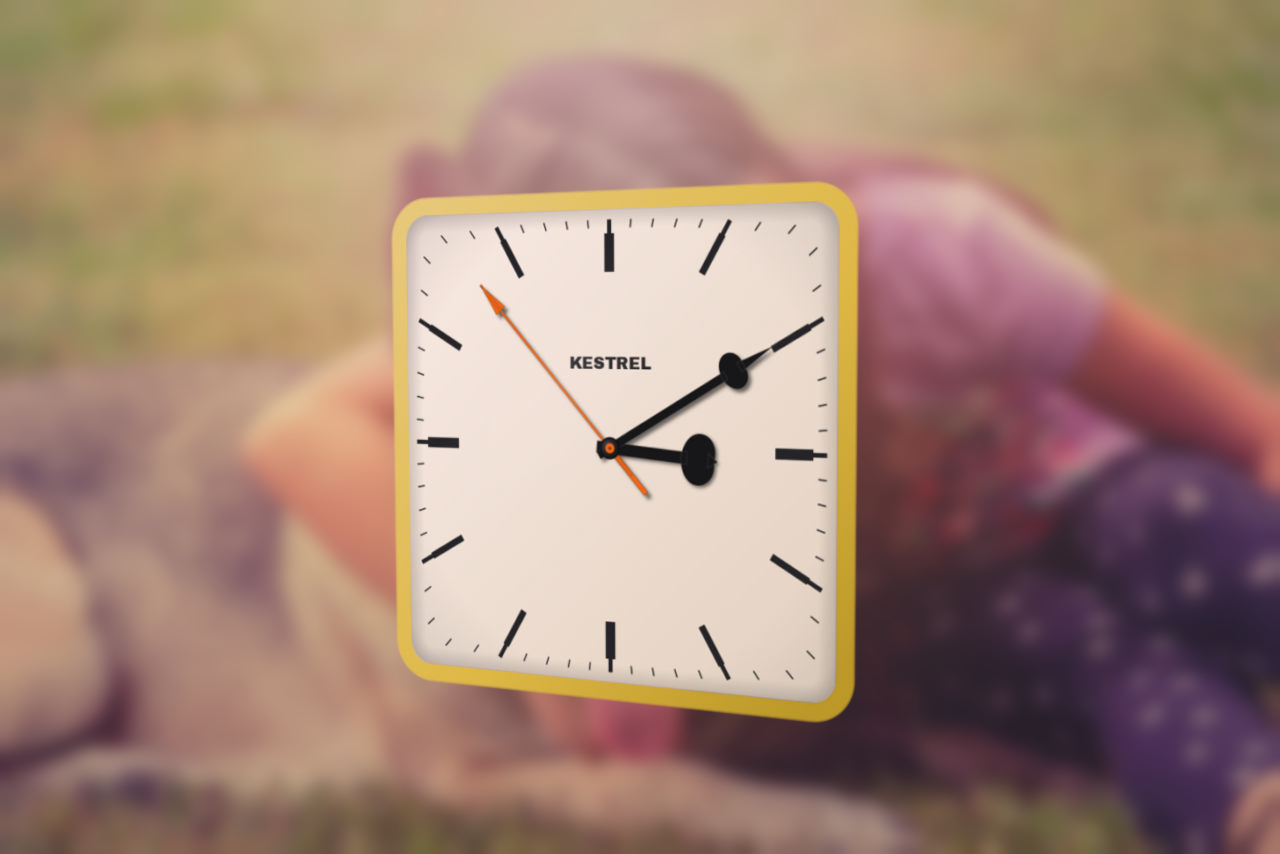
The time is 3h09m53s
